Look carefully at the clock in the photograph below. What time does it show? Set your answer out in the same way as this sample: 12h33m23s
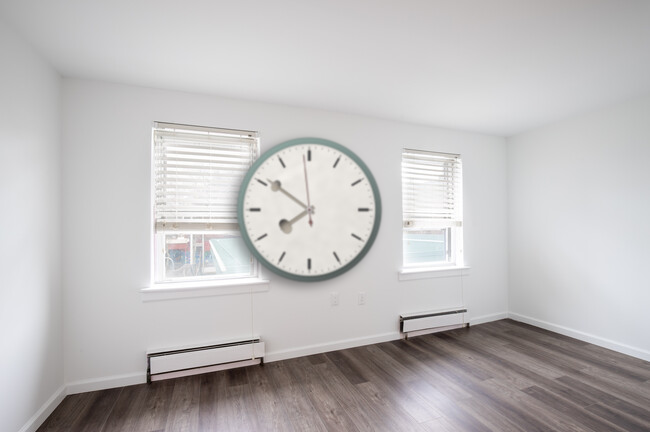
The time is 7h50m59s
